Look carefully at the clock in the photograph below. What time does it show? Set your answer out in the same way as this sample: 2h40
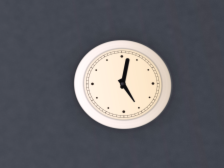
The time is 5h02
